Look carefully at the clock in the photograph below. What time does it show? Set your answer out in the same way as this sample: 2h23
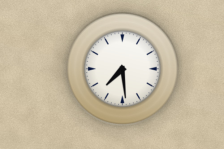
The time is 7h29
